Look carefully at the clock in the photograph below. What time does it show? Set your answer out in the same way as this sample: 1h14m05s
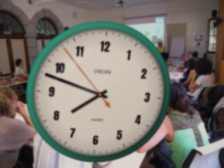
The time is 7h47m53s
